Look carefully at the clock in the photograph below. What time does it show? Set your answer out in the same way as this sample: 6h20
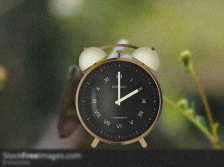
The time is 2h00
